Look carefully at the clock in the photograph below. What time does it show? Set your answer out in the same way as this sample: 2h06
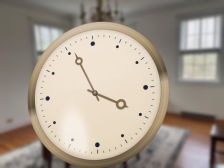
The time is 3h56
